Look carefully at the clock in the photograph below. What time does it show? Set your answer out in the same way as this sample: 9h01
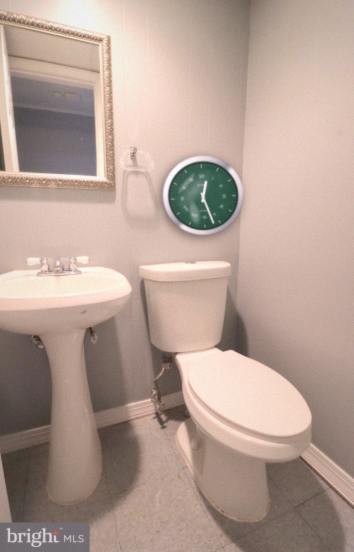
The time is 12h27
